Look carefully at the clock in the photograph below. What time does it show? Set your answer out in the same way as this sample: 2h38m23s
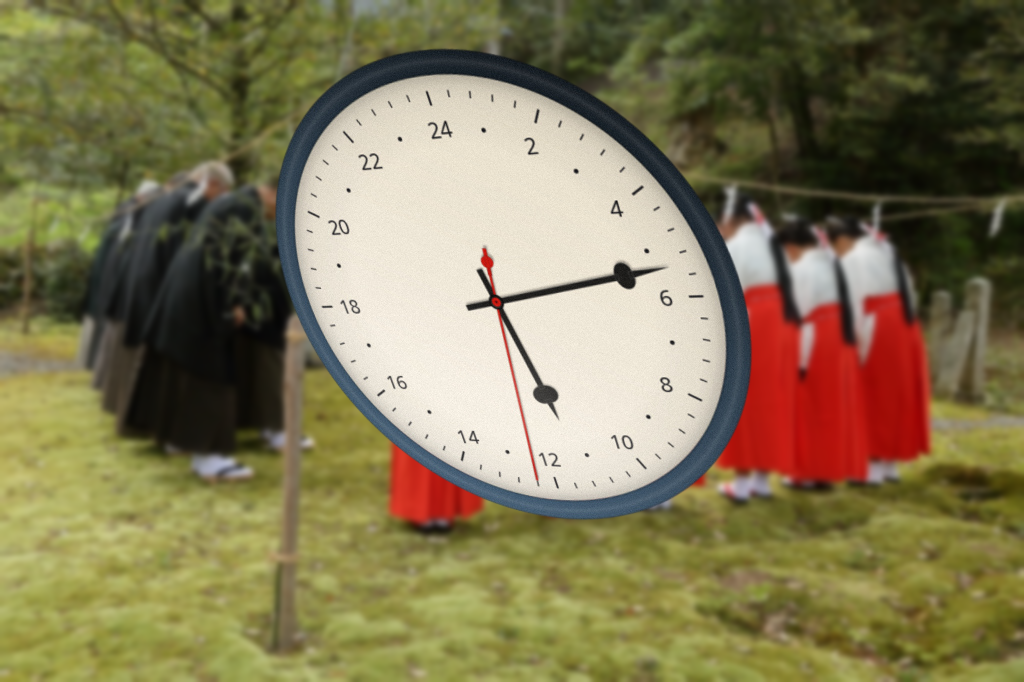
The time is 11h13m31s
